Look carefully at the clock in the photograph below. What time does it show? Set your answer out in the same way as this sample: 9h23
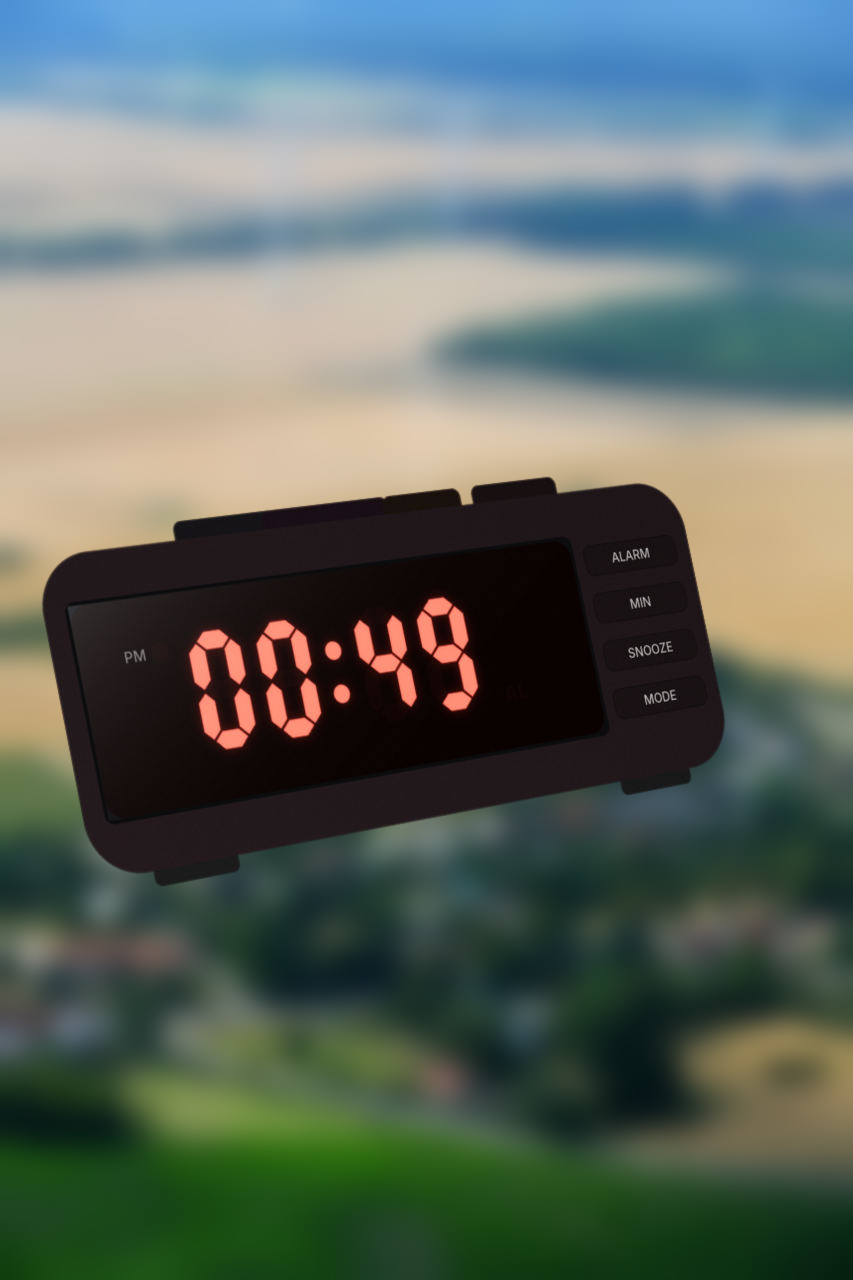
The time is 0h49
